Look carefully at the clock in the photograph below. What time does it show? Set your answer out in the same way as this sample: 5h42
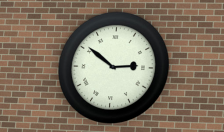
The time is 2h51
